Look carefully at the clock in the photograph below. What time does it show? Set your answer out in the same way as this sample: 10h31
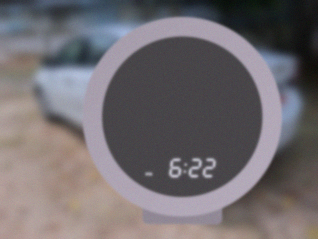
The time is 6h22
